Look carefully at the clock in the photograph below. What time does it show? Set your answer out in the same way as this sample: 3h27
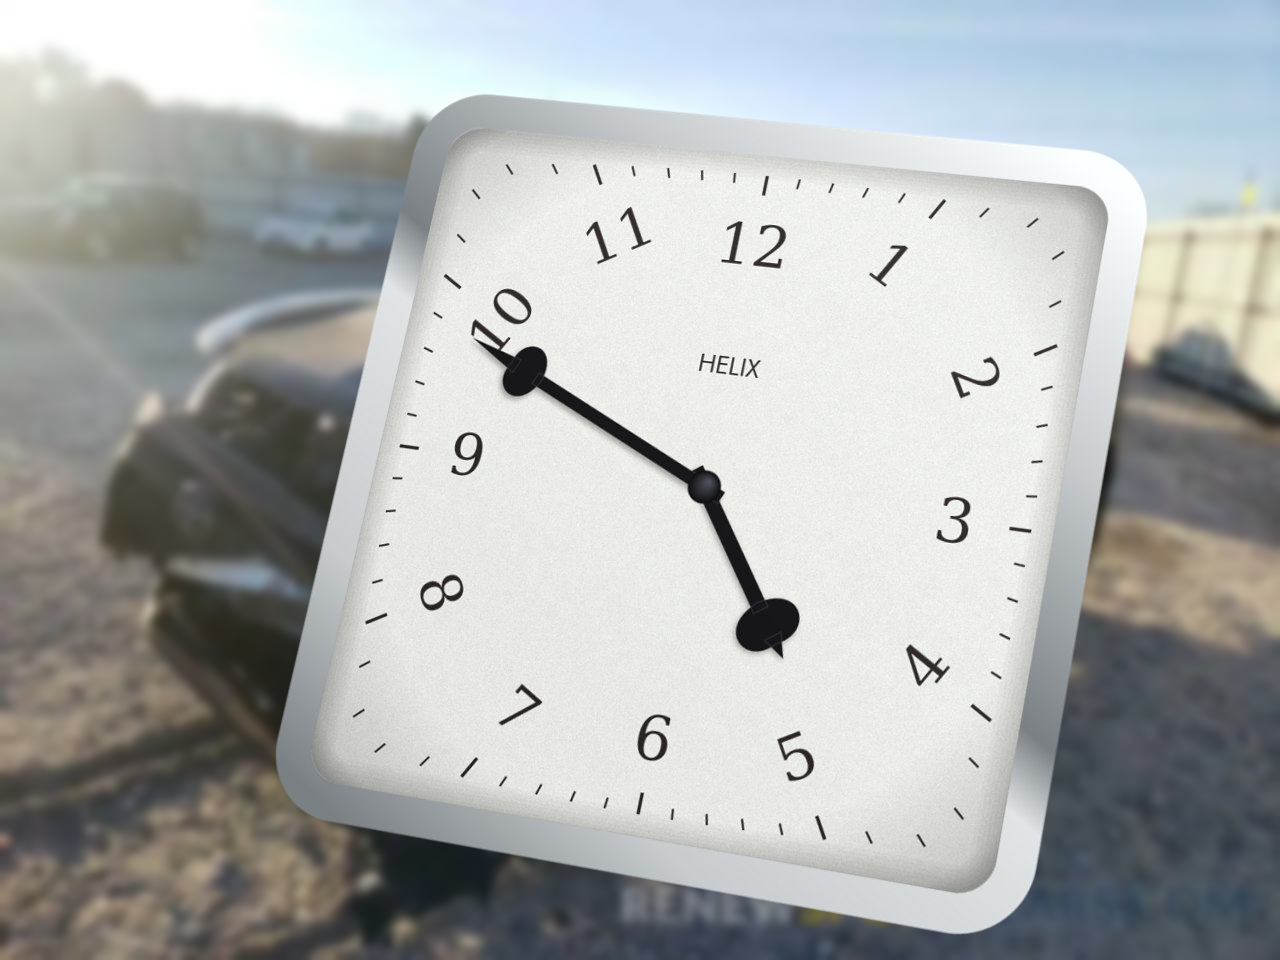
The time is 4h49
